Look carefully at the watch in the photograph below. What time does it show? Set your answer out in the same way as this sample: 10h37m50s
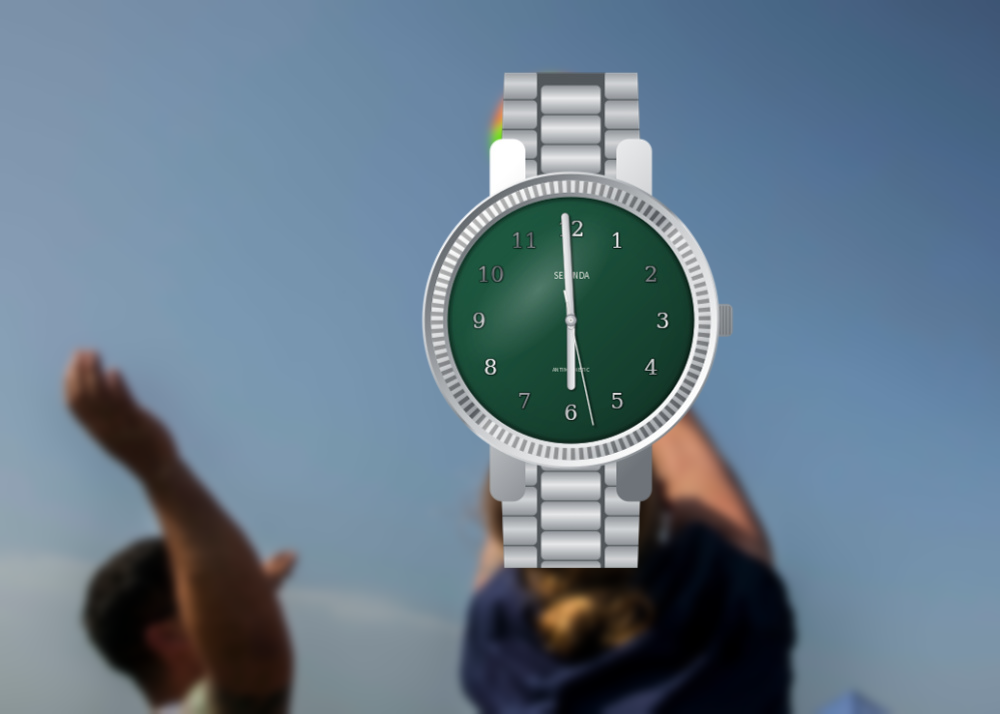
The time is 5h59m28s
